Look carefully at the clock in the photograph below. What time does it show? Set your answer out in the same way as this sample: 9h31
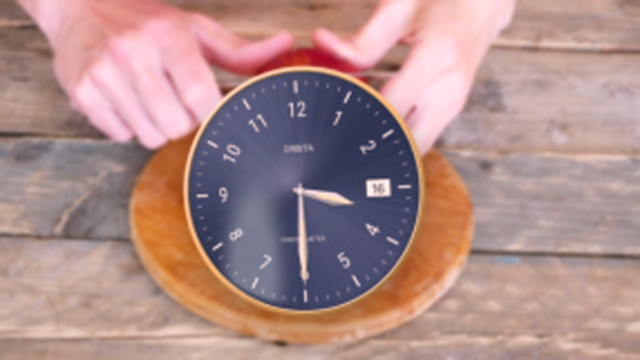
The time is 3h30
